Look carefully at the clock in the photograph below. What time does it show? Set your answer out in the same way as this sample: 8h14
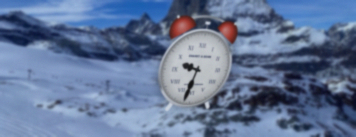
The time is 9h32
